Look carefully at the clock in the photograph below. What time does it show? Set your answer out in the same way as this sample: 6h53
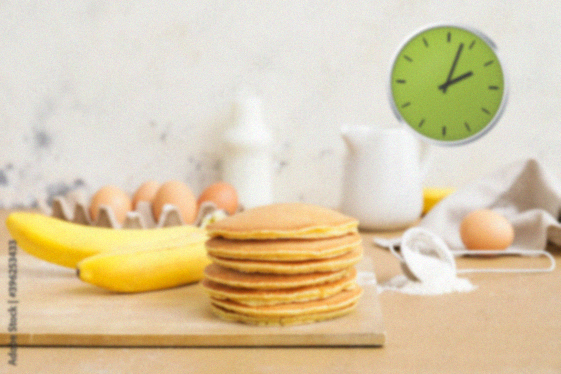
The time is 2h03
